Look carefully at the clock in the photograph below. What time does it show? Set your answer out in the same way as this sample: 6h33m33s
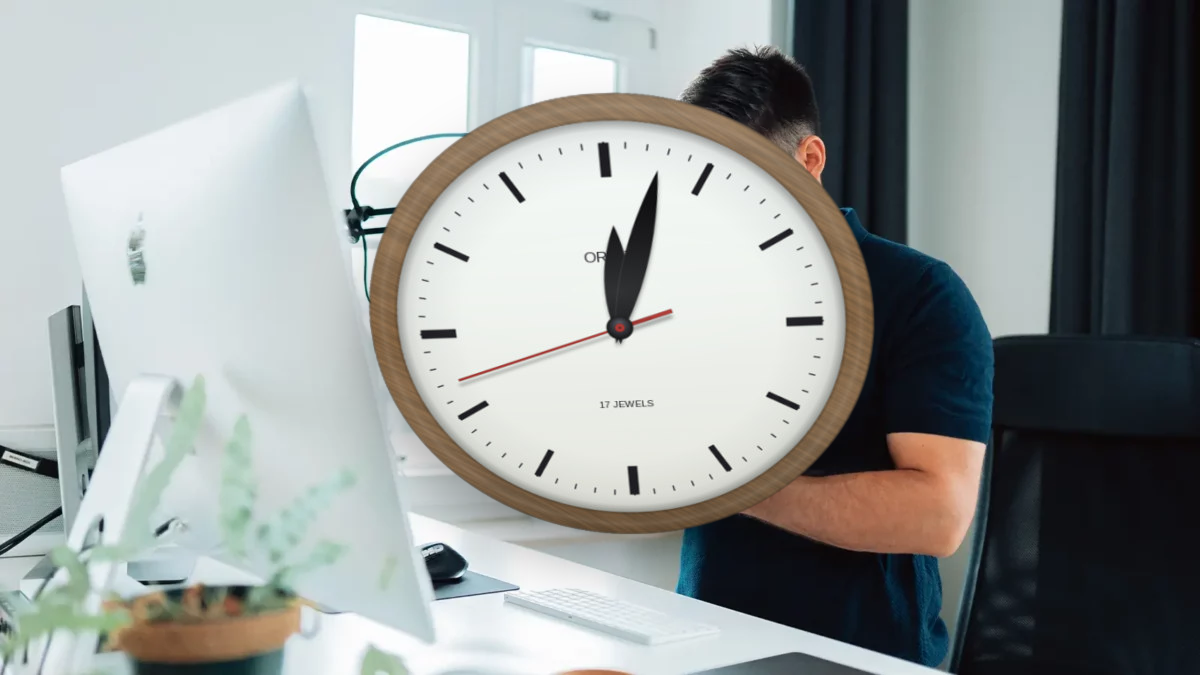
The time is 12h02m42s
